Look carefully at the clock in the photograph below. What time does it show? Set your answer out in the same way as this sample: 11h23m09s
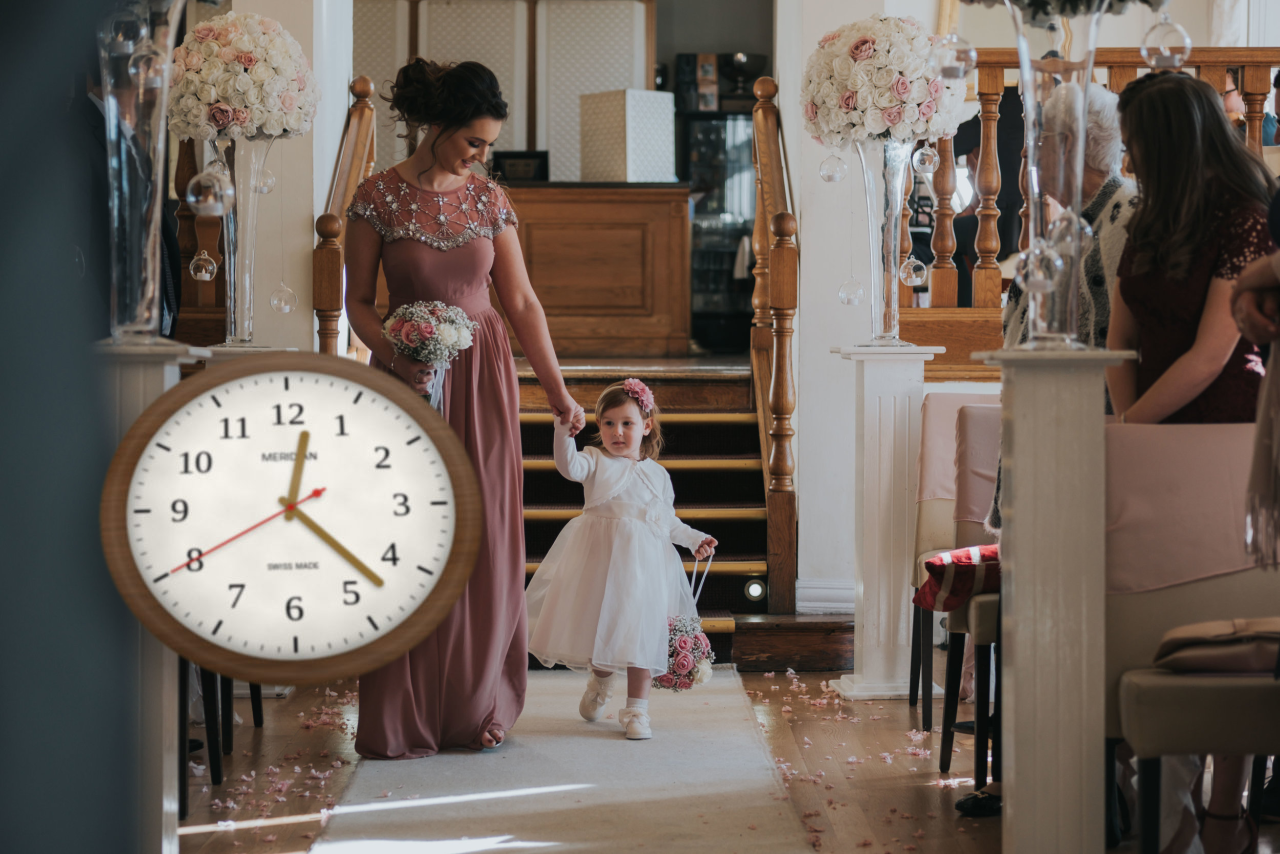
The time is 12h22m40s
